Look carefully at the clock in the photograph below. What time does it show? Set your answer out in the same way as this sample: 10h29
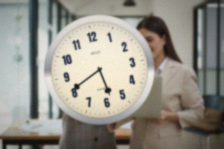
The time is 5h41
